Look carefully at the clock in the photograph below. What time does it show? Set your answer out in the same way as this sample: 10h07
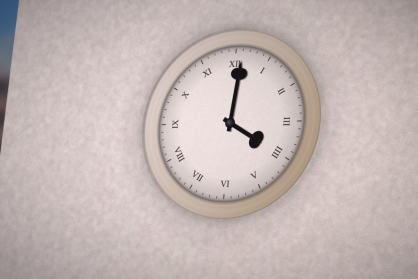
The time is 4h01
